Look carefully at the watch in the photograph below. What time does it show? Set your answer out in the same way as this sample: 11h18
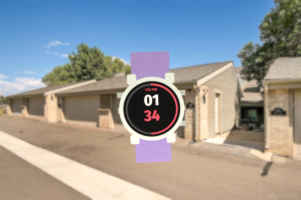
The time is 1h34
